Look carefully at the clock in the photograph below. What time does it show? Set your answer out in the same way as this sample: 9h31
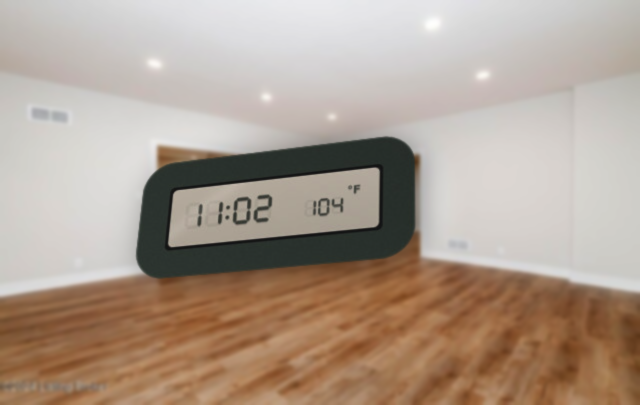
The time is 11h02
